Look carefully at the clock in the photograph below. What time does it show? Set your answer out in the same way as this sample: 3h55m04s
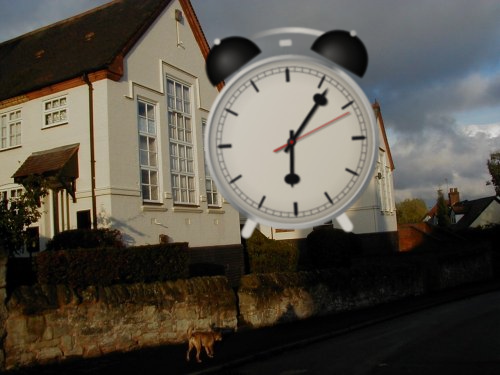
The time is 6h06m11s
